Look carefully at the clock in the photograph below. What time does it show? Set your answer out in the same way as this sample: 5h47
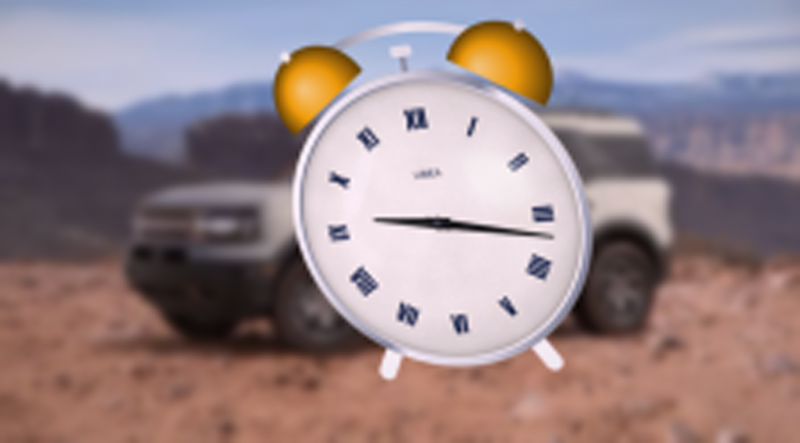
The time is 9h17
